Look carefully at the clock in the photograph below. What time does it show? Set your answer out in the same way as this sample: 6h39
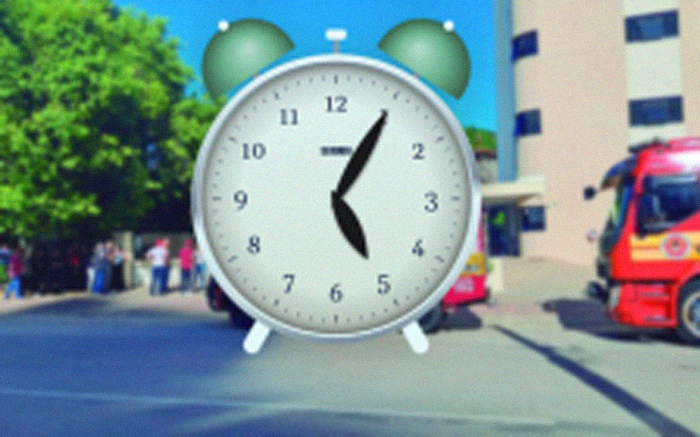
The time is 5h05
